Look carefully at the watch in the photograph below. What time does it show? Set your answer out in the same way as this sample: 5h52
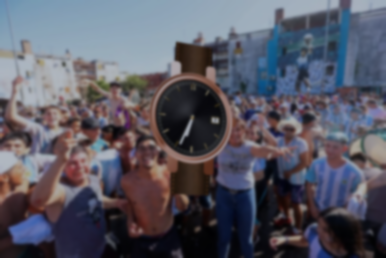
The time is 6h34
